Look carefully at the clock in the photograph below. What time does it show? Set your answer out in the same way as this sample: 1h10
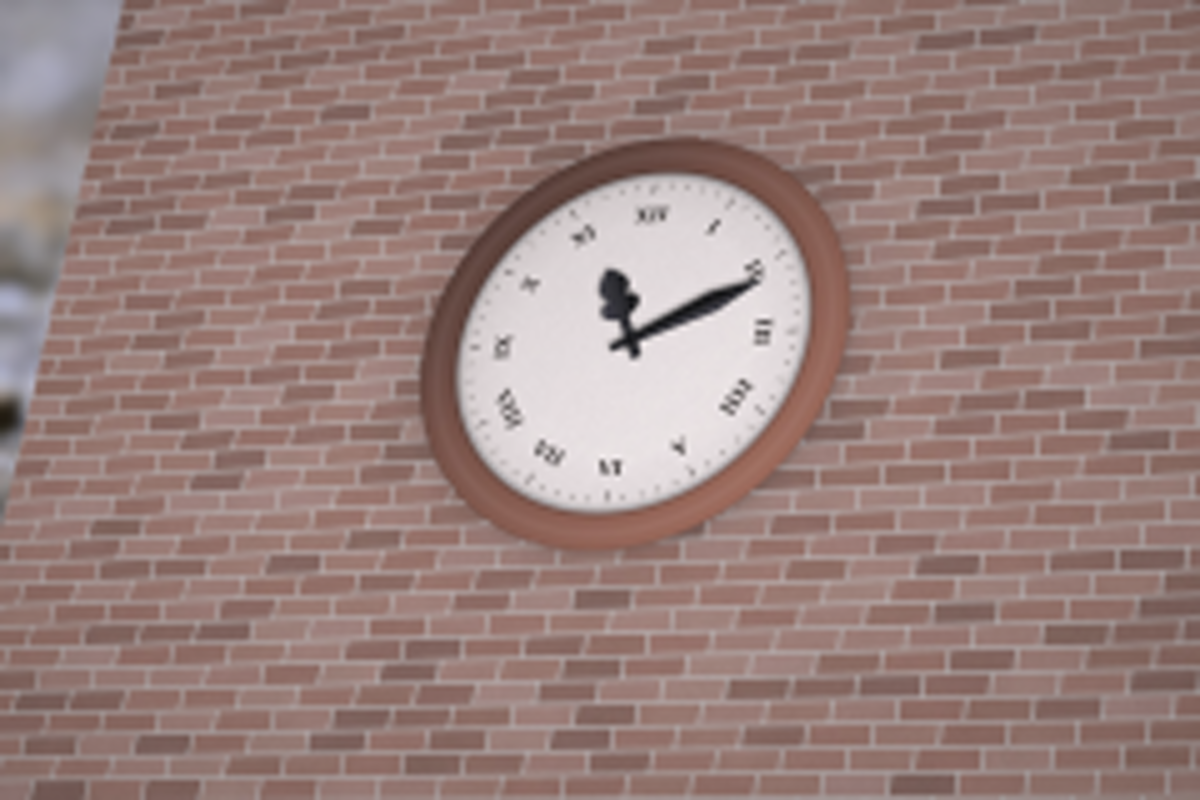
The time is 11h11
